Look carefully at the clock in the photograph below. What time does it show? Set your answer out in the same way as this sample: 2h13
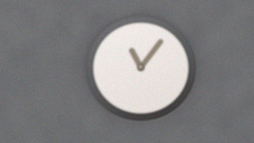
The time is 11h06
